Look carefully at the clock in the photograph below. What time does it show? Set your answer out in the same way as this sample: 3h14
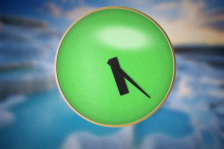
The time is 5h22
